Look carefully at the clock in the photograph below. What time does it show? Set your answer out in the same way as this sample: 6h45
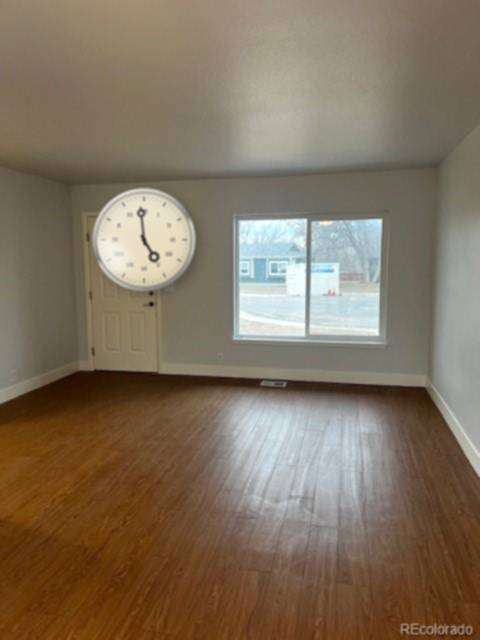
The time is 4h59
